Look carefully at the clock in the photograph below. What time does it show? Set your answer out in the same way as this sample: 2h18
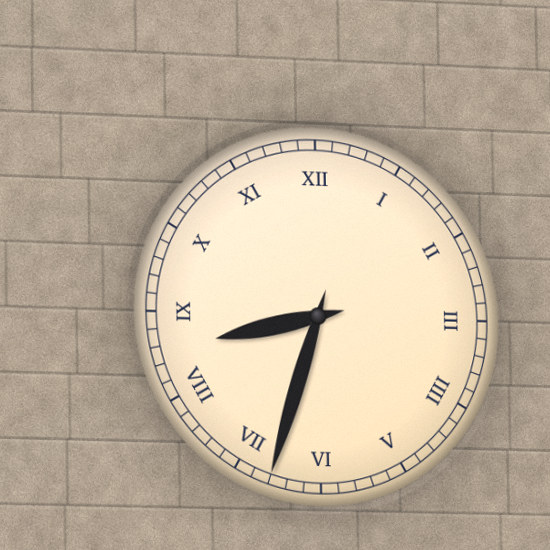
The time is 8h33
